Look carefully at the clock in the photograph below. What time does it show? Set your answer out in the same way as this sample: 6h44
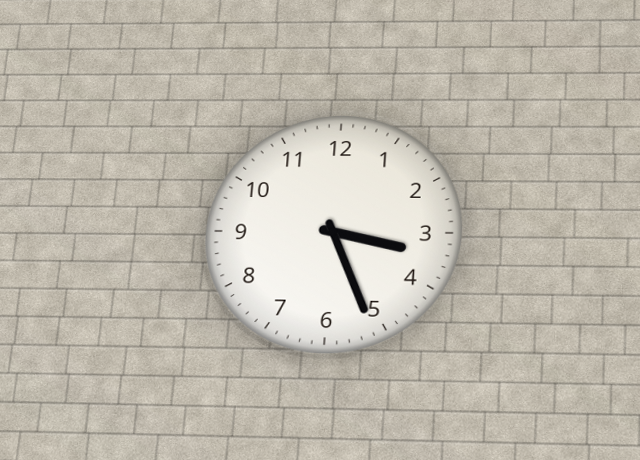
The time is 3h26
